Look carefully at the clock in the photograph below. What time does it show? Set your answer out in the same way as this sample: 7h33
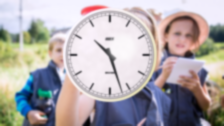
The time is 10h27
